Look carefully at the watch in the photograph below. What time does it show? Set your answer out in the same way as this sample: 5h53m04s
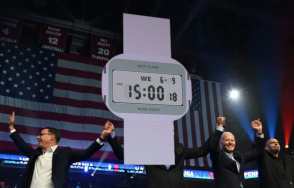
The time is 15h00m18s
